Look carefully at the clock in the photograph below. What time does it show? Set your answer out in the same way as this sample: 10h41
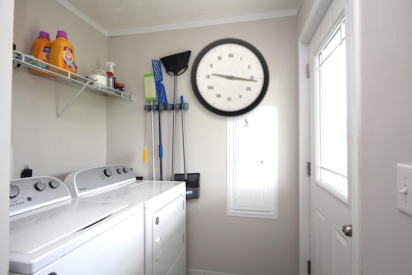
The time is 9h16
